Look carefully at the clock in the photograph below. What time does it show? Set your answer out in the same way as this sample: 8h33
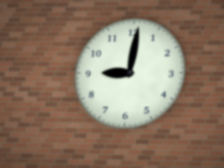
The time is 9h01
